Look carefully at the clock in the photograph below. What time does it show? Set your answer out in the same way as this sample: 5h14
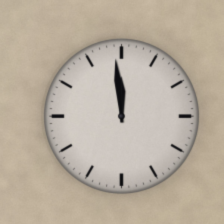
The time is 11h59
